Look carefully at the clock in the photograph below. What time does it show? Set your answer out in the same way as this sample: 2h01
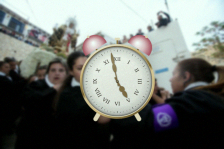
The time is 4h58
